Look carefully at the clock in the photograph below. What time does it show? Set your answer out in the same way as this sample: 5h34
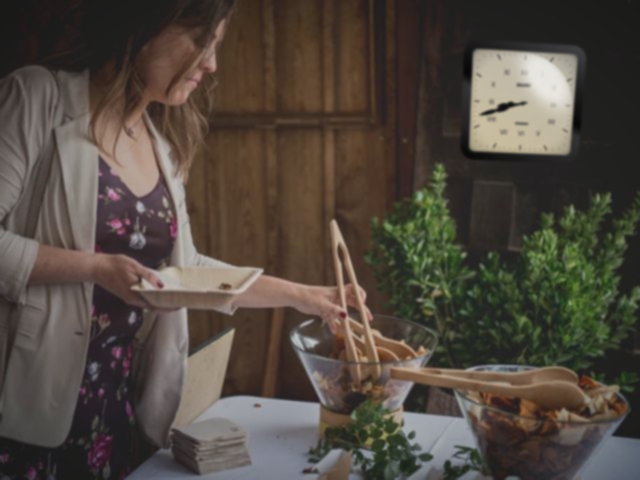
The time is 8h42
